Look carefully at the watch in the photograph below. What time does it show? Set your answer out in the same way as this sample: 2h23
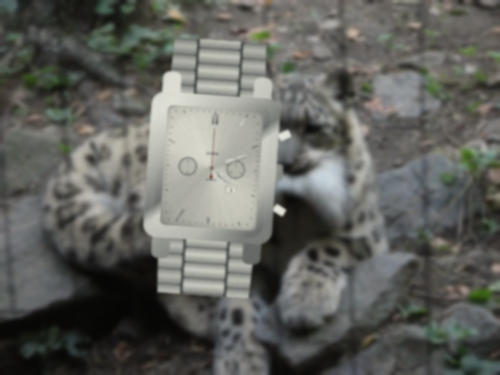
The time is 4h11
